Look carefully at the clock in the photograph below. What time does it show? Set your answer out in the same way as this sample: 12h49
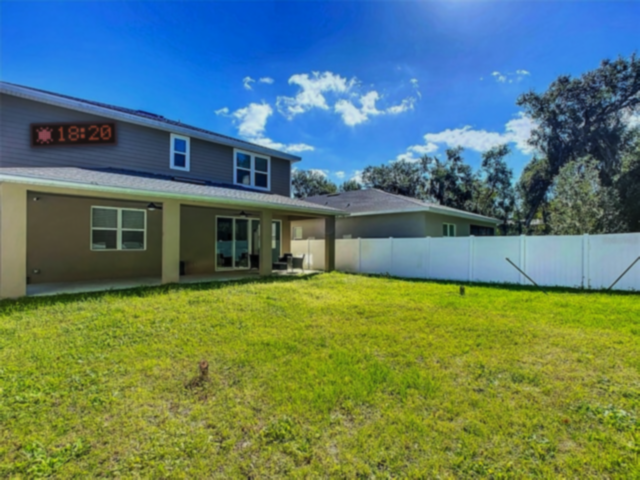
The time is 18h20
